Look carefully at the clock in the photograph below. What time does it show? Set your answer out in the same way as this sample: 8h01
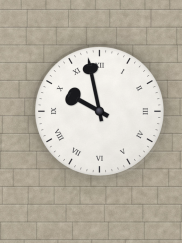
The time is 9h58
